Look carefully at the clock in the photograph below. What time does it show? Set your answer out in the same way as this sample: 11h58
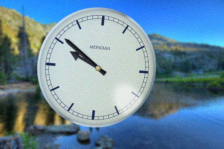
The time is 9h51
